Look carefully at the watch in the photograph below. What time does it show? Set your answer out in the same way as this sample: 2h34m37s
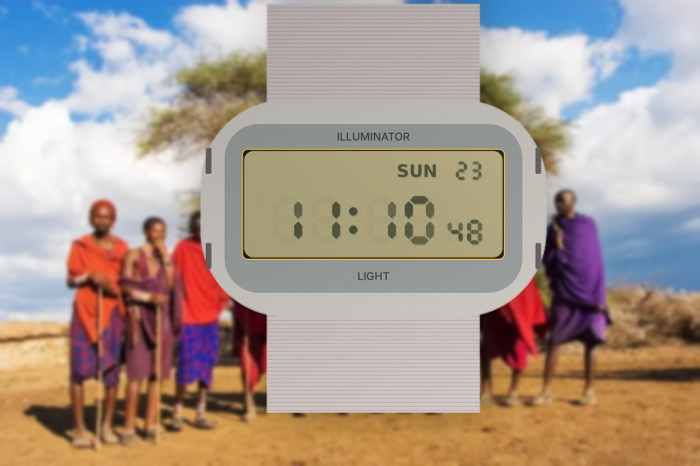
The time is 11h10m48s
